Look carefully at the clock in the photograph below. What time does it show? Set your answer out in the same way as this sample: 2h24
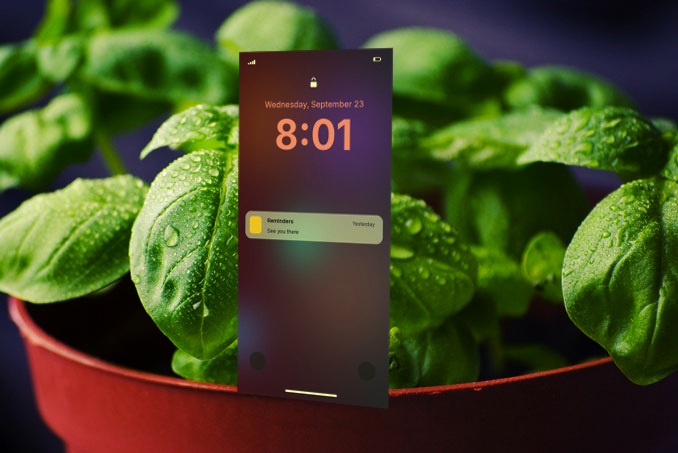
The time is 8h01
